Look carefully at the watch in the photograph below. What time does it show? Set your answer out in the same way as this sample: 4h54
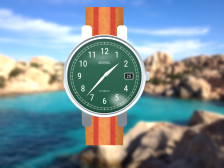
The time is 1h37
